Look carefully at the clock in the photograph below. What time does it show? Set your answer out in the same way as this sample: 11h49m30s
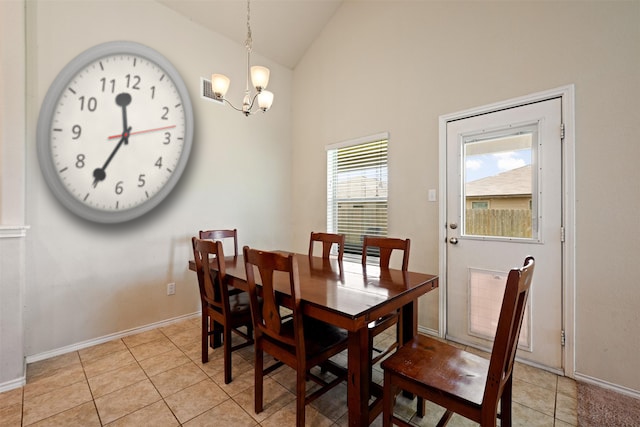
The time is 11h35m13s
